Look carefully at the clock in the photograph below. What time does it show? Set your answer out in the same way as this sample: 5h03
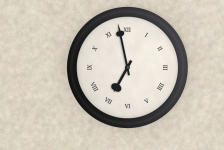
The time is 6h58
